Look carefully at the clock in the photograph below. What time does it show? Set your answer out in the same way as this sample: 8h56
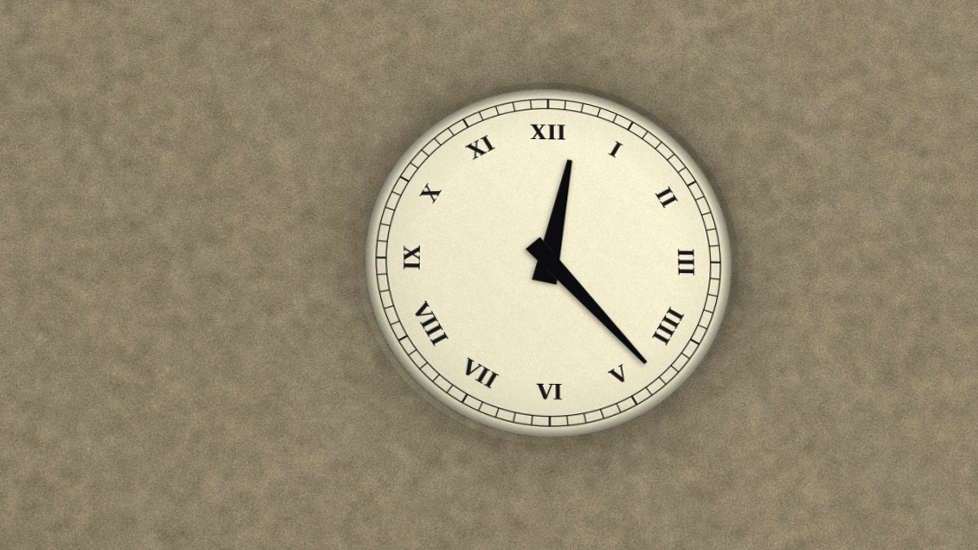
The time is 12h23
